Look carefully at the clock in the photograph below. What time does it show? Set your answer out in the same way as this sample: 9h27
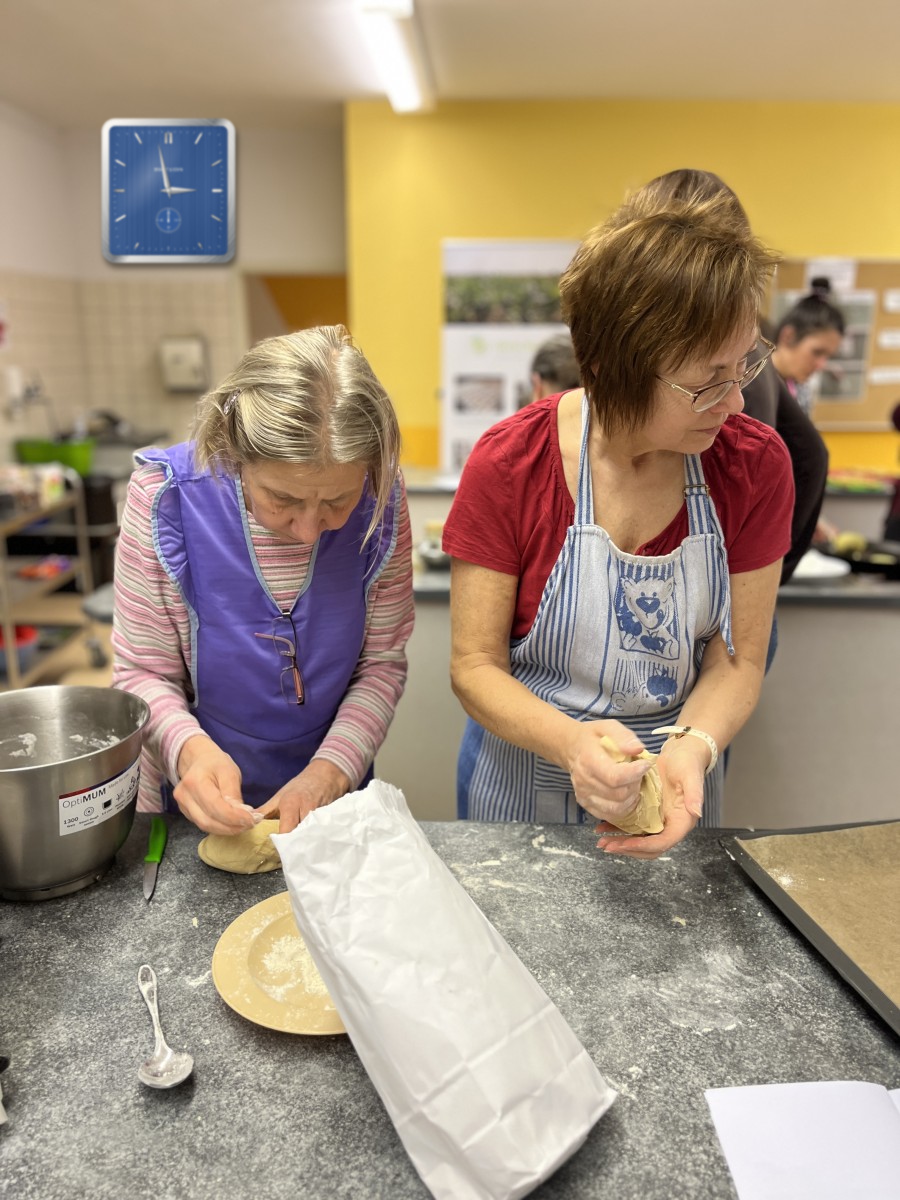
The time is 2h58
